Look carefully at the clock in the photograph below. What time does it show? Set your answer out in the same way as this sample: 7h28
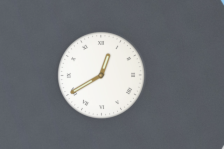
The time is 12h40
